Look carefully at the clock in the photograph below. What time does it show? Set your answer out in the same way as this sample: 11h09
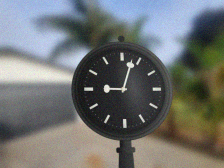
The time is 9h03
